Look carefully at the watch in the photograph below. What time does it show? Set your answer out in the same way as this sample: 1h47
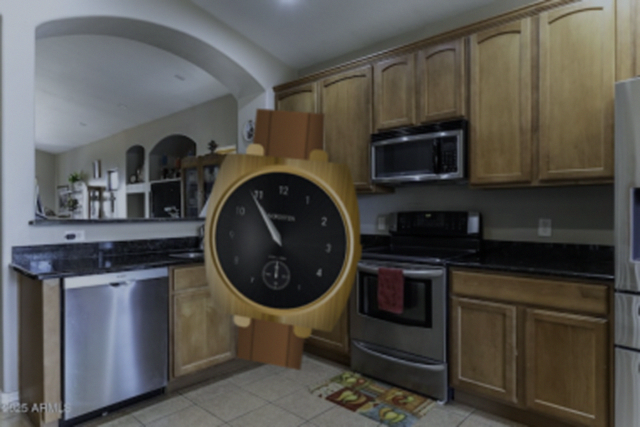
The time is 10h54
